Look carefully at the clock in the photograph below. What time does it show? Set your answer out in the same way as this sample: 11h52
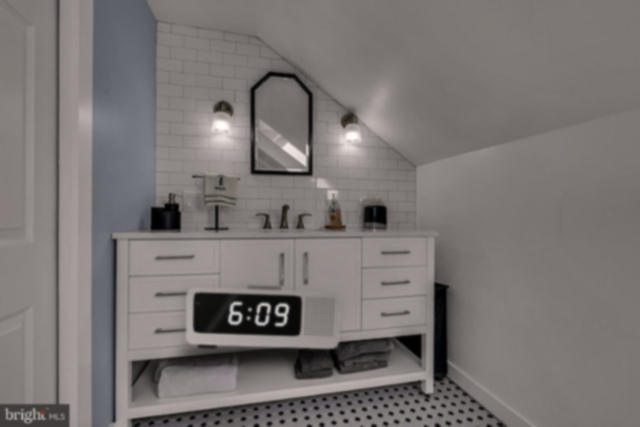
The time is 6h09
